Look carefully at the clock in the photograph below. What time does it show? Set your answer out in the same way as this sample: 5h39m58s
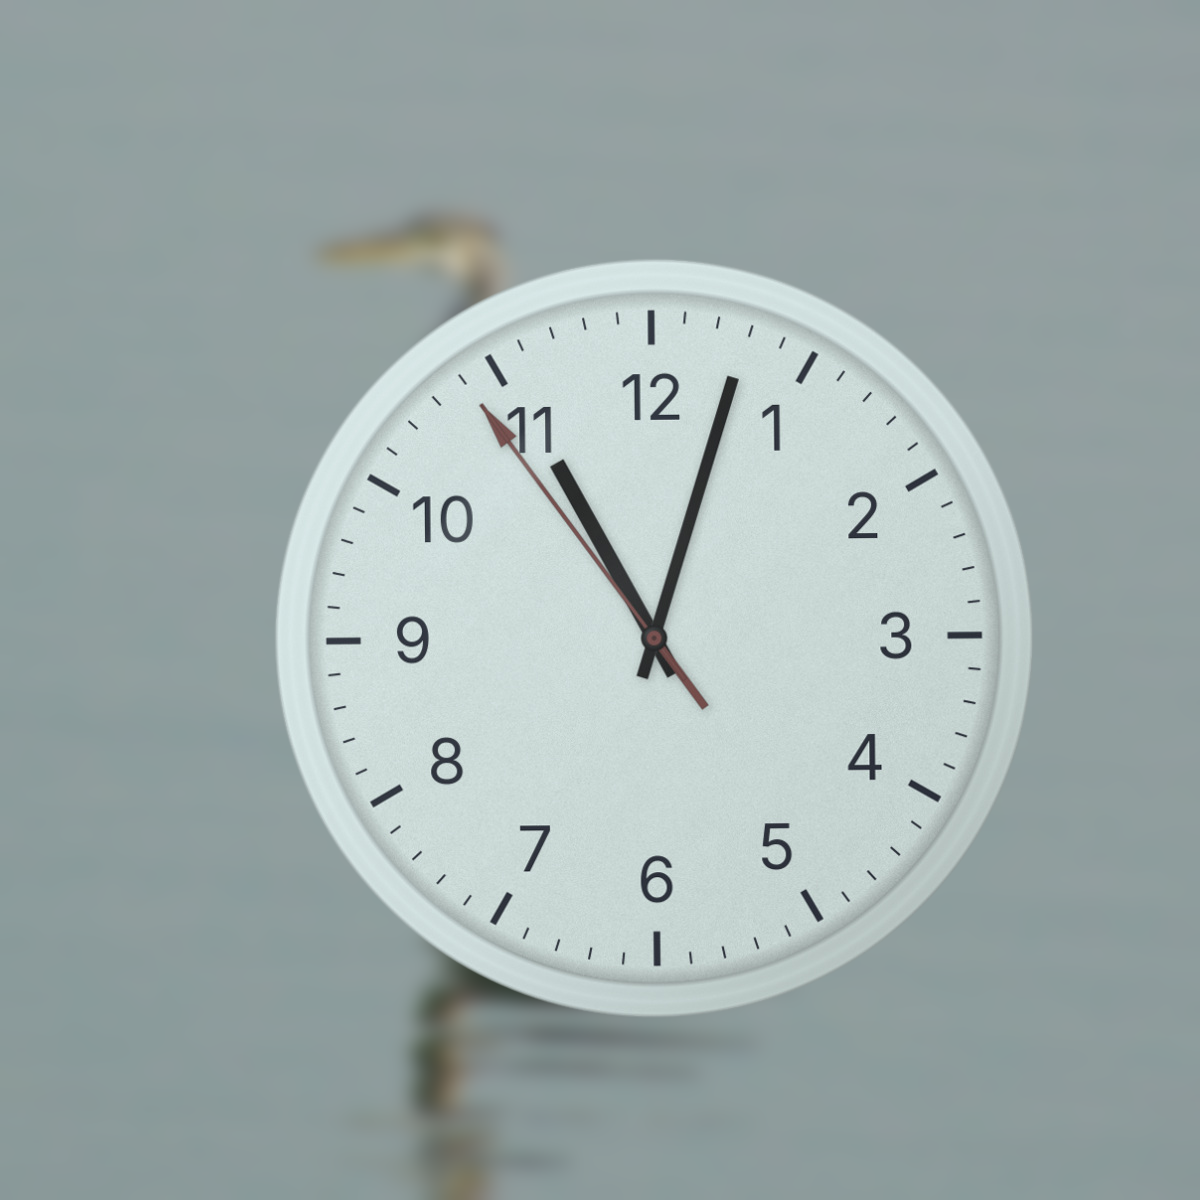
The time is 11h02m54s
